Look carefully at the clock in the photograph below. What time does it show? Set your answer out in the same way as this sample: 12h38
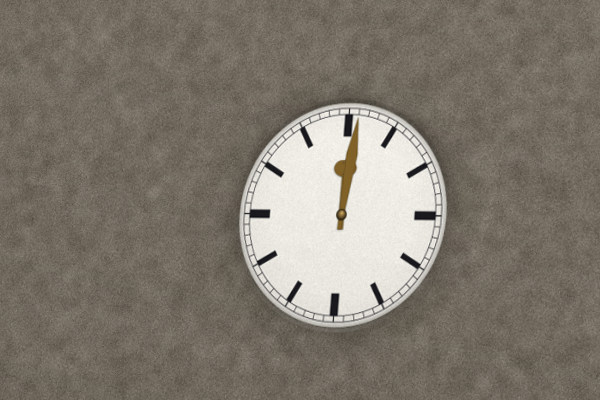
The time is 12h01
